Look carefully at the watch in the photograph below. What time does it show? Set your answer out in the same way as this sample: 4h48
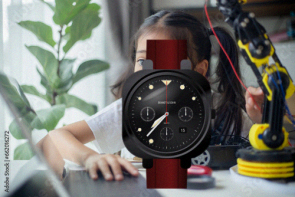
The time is 7h37
